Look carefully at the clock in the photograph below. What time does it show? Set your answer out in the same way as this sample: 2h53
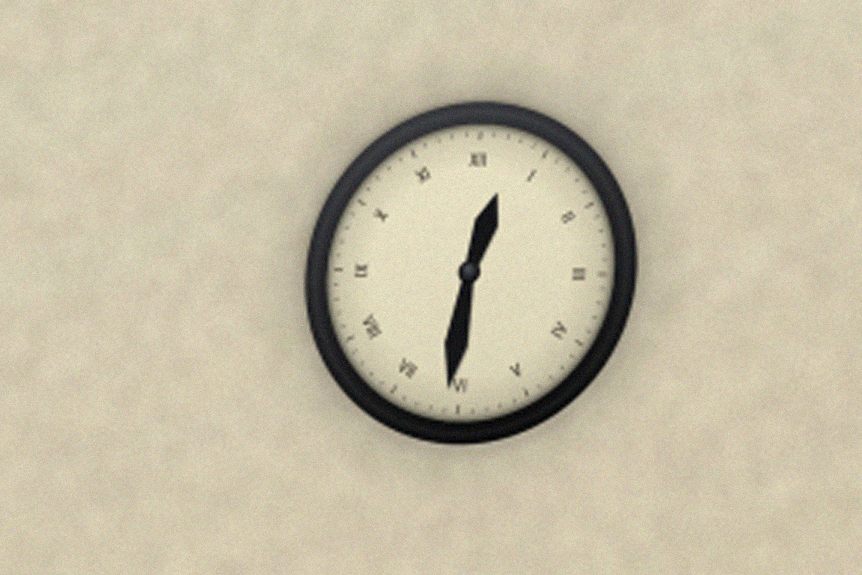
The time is 12h31
